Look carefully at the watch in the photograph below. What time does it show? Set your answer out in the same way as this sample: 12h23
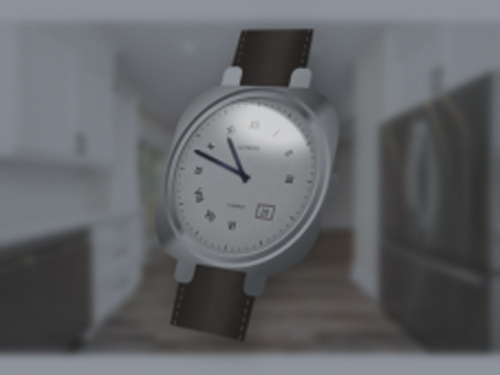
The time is 10h48
